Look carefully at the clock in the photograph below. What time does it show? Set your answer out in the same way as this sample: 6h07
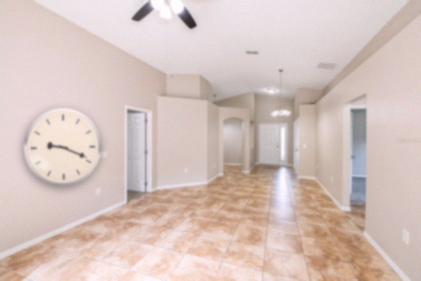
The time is 9h19
